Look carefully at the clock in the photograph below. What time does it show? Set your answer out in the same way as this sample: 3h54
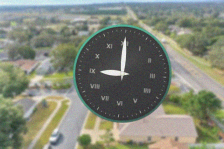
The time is 9h00
